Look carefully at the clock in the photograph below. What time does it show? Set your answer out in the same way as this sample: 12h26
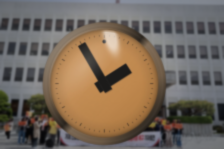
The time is 1h55
